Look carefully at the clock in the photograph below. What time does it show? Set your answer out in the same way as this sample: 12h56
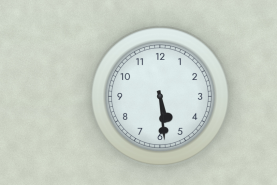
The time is 5h29
